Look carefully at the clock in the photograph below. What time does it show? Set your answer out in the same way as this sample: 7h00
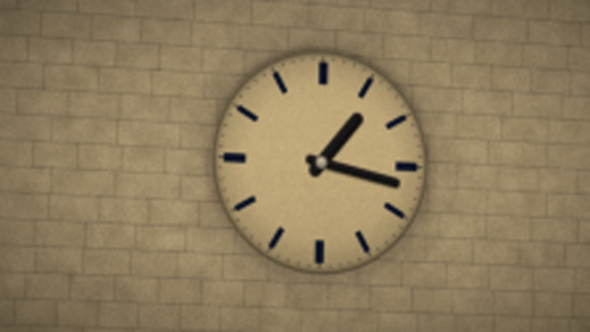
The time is 1h17
